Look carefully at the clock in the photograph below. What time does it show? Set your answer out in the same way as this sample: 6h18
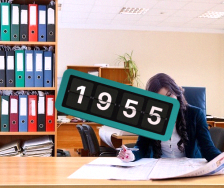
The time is 19h55
